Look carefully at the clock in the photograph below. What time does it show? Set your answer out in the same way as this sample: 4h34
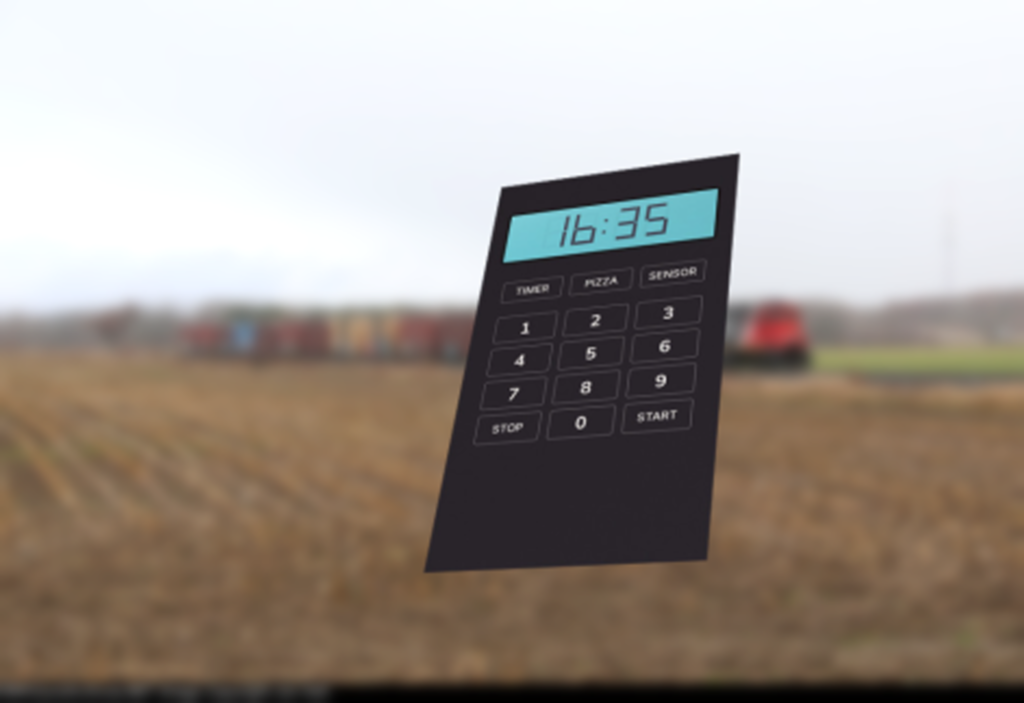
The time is 16h35
